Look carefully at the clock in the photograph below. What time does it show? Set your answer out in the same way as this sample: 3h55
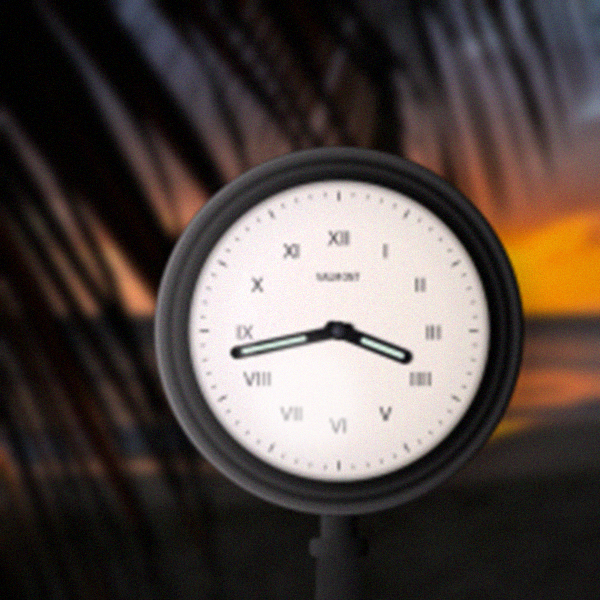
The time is 3h43
